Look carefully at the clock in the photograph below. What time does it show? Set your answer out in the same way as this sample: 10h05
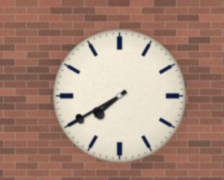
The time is 7h40
